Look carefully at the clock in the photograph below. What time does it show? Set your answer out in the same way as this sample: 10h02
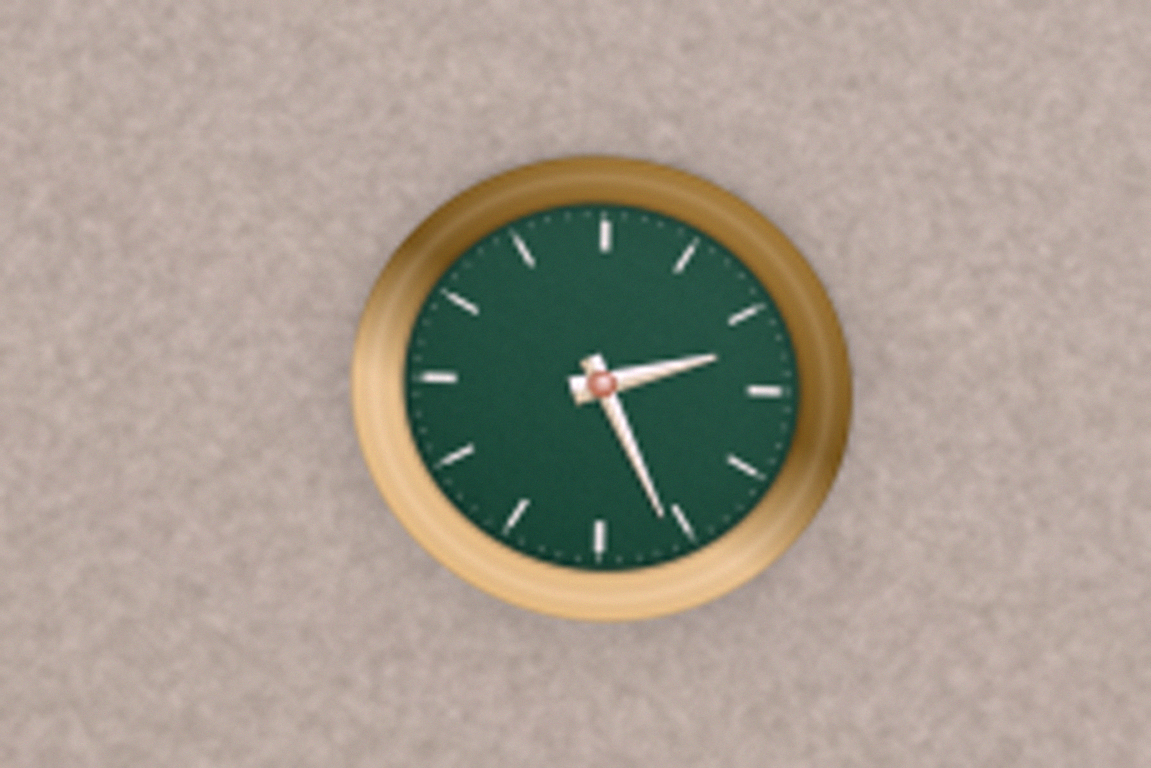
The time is 2h26
